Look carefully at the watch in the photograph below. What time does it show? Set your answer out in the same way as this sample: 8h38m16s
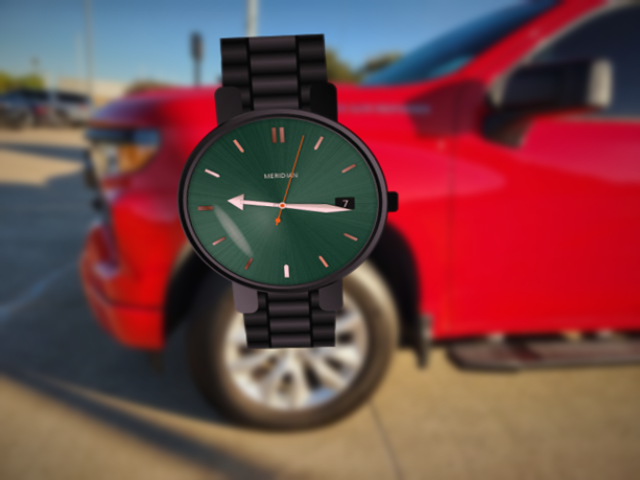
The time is 9h16m03s
